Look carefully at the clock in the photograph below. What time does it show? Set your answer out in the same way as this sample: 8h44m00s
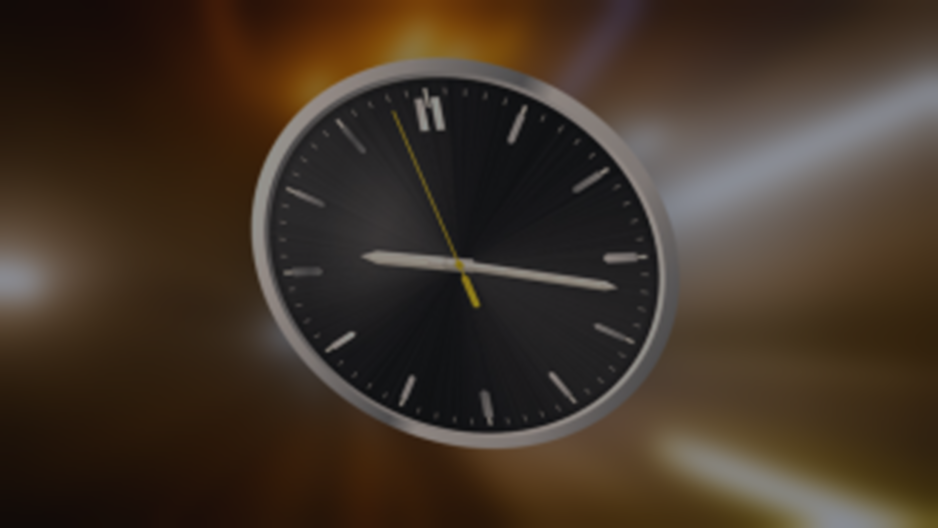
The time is 9h16m58s
